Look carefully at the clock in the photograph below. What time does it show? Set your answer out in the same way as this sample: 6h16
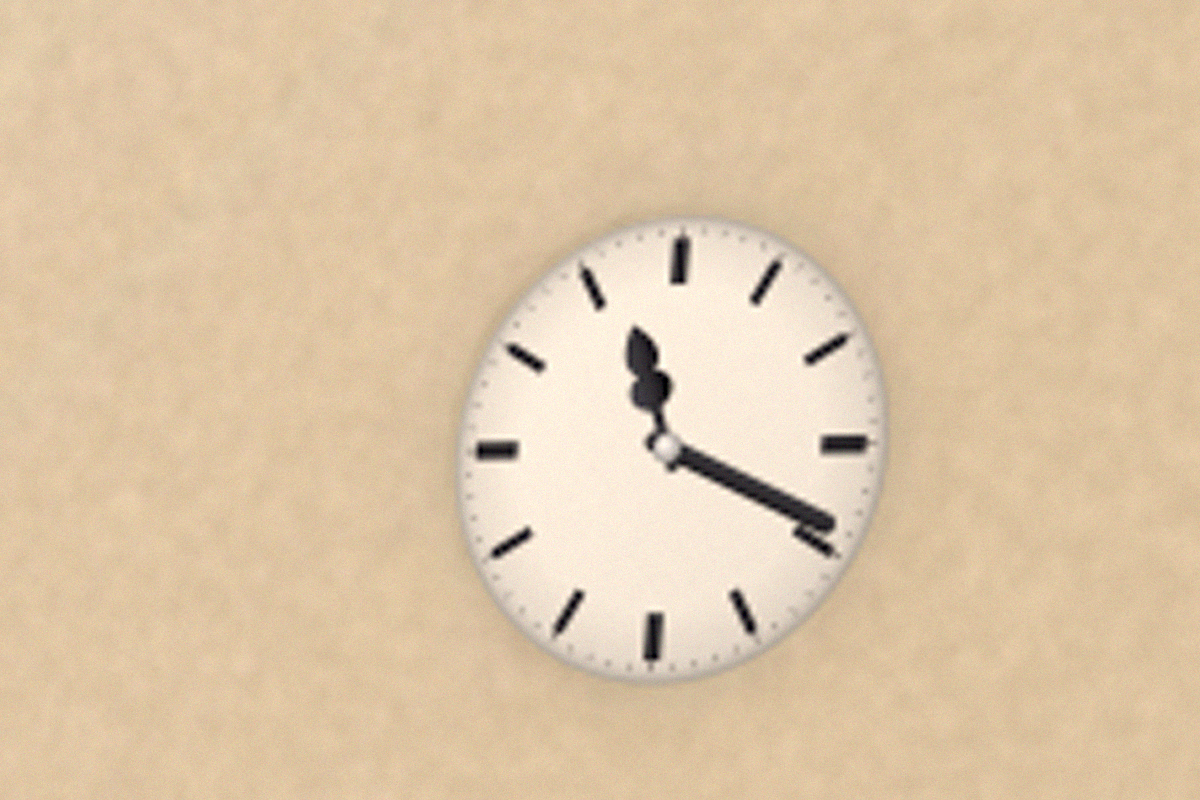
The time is 11h19
